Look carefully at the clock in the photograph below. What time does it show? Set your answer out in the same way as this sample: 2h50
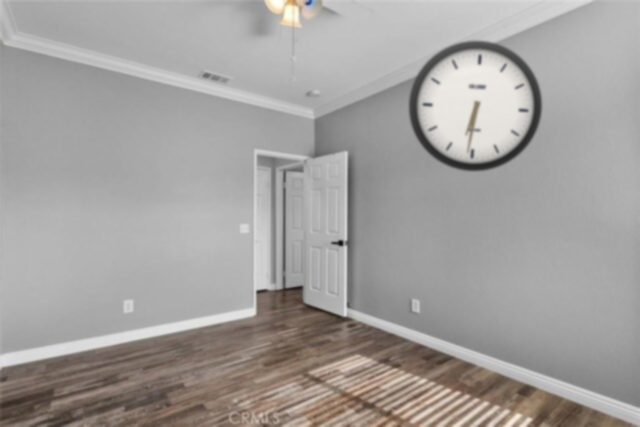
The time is 6h31
